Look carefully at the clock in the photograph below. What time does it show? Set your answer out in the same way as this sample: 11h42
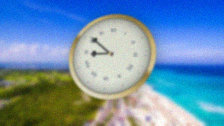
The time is 8h51
